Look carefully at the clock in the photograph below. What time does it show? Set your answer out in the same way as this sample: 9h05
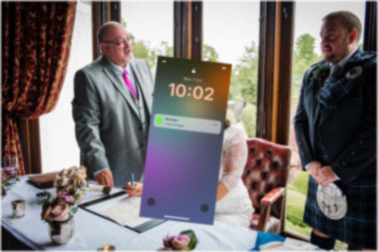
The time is 10h02
